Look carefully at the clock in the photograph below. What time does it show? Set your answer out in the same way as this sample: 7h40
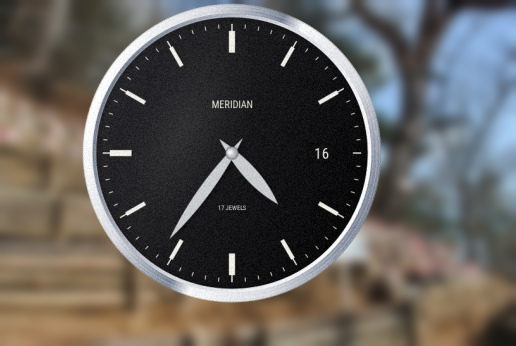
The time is 4h36
